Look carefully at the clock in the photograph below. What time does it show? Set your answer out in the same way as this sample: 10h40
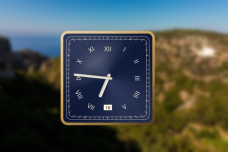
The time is 6h46
